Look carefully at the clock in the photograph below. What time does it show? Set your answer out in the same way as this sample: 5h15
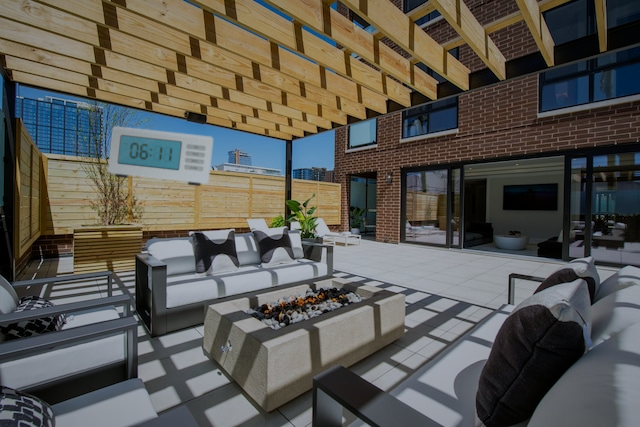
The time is 6h11
